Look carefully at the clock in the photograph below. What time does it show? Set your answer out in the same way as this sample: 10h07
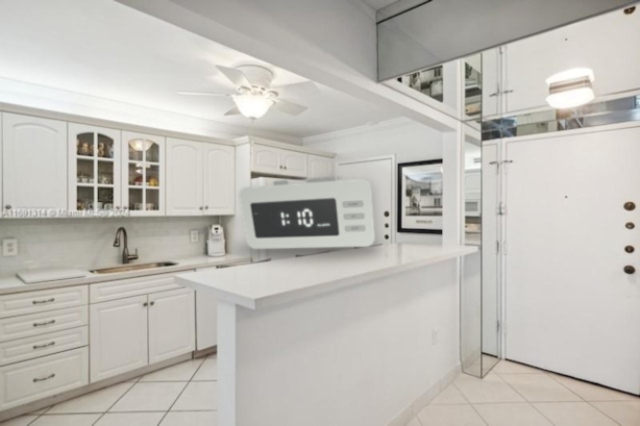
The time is 1h10
